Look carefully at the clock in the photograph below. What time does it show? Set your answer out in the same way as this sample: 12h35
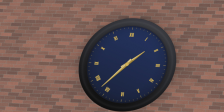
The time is 1h37
